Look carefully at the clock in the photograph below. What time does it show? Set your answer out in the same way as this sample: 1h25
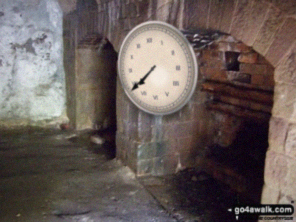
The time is 7h39
